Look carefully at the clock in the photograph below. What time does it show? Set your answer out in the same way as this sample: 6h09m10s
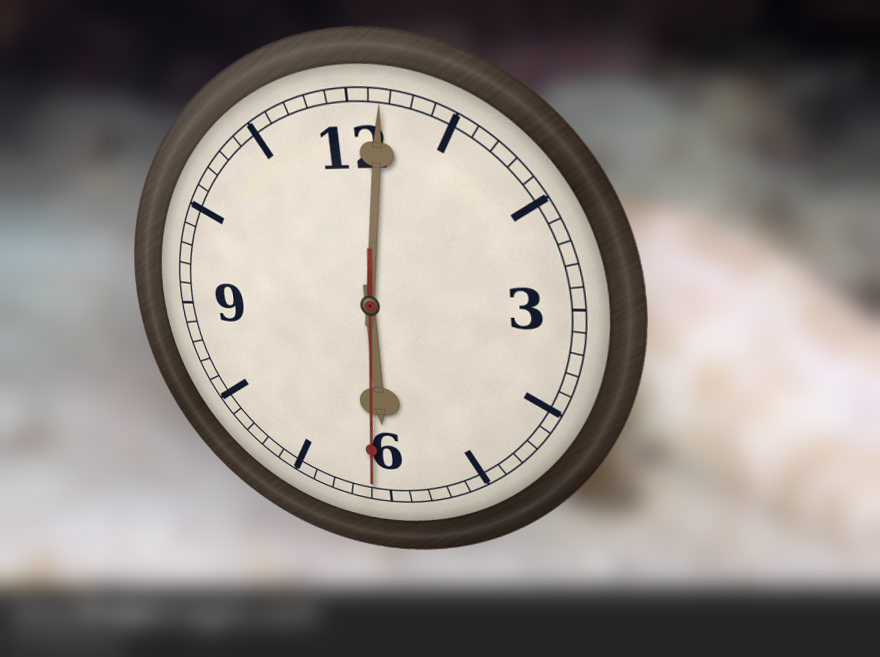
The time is 6h01m31s
